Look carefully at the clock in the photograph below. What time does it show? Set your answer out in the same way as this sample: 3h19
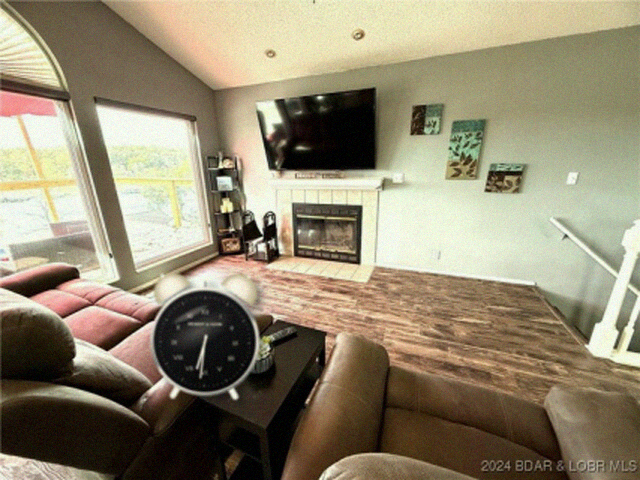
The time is 6h31
